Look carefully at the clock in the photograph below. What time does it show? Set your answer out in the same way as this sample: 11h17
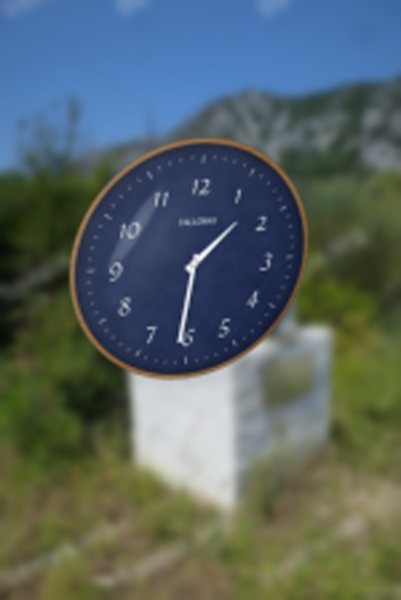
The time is 1h31
